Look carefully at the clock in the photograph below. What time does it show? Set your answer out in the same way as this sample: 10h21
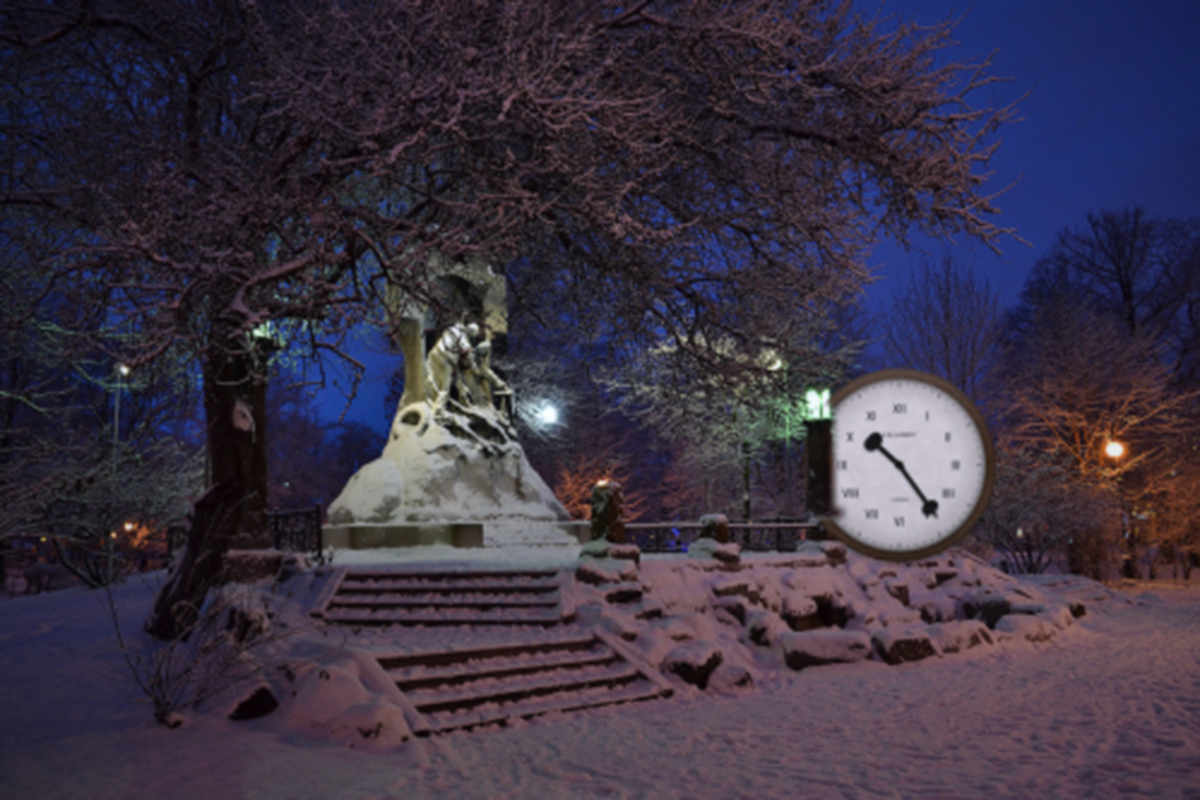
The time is 10h24
